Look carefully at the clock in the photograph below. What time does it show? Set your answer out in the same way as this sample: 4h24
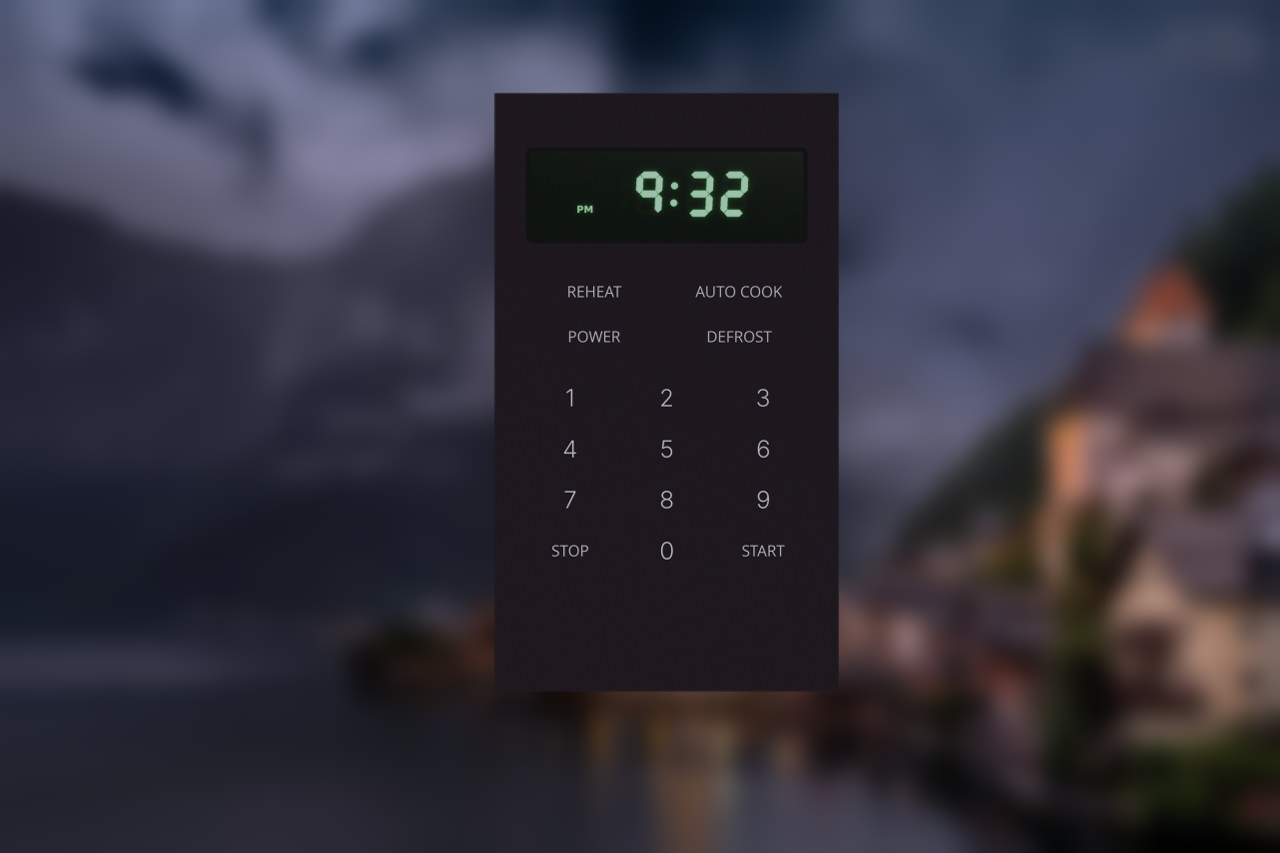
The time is 9h32
